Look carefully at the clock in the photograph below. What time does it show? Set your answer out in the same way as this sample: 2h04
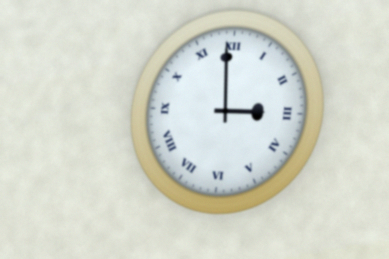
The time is 2h59
